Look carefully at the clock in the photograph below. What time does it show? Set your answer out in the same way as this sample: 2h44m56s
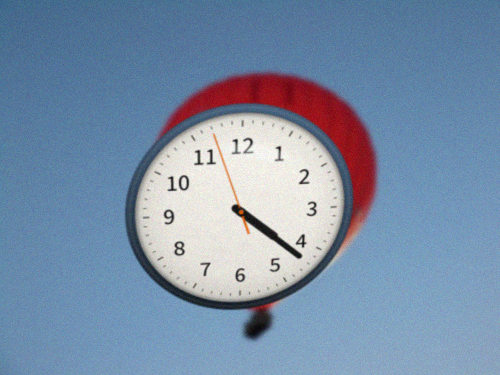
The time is 4h21m57s
